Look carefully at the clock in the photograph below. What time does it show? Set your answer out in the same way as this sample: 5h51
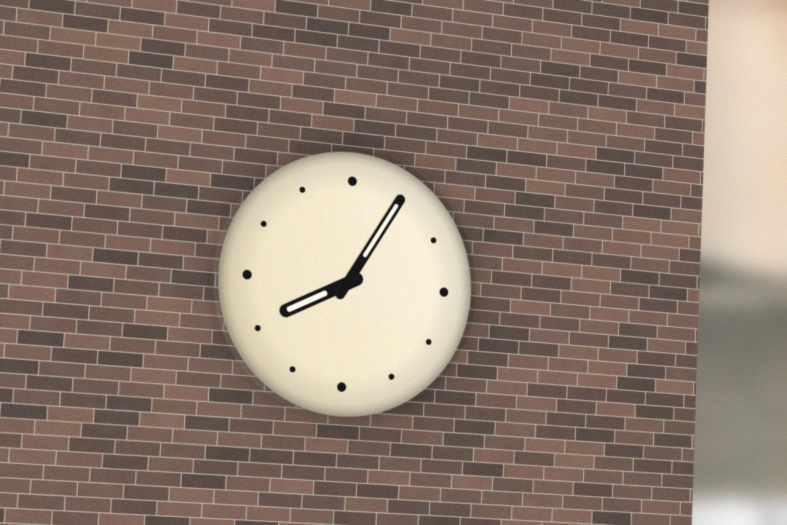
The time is 8h05
